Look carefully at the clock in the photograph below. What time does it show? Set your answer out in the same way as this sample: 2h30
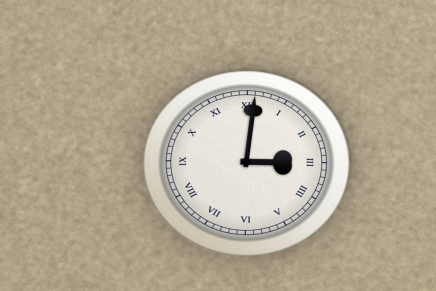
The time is 3h01
